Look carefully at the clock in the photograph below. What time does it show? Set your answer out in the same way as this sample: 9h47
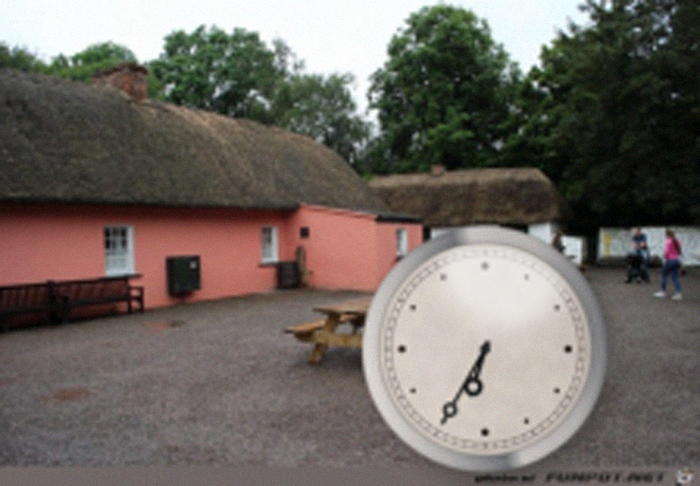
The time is 6h35
